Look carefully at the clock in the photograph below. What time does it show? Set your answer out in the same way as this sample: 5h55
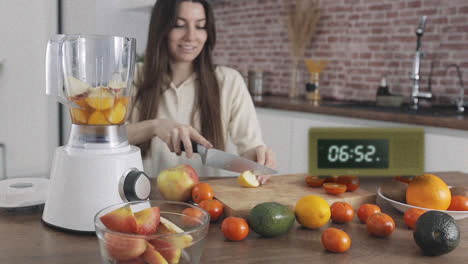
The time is 6h52
